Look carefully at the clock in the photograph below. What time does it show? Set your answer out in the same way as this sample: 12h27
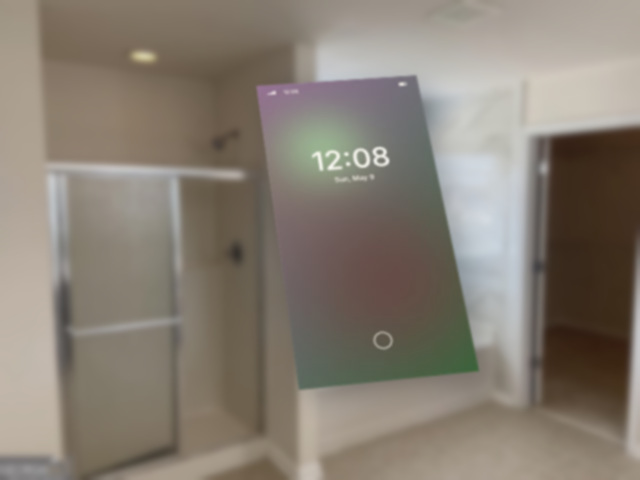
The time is 12h08
